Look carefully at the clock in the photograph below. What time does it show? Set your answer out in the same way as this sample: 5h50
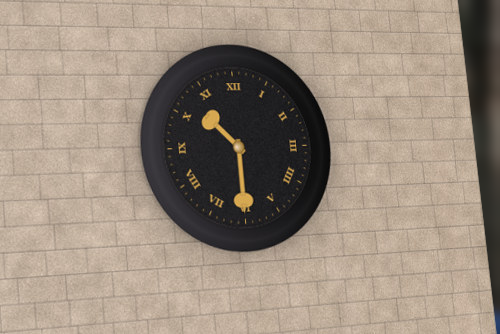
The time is 10h30
